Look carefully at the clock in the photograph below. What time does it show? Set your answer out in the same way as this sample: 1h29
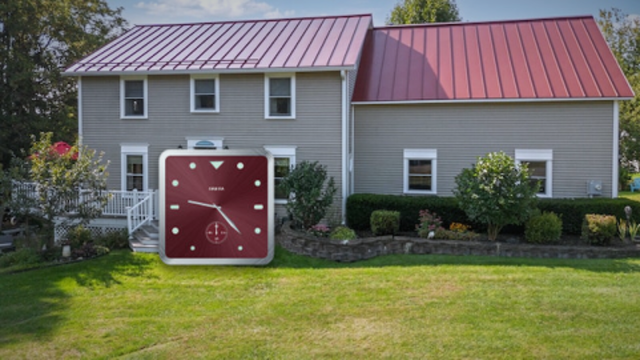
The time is 9h23
